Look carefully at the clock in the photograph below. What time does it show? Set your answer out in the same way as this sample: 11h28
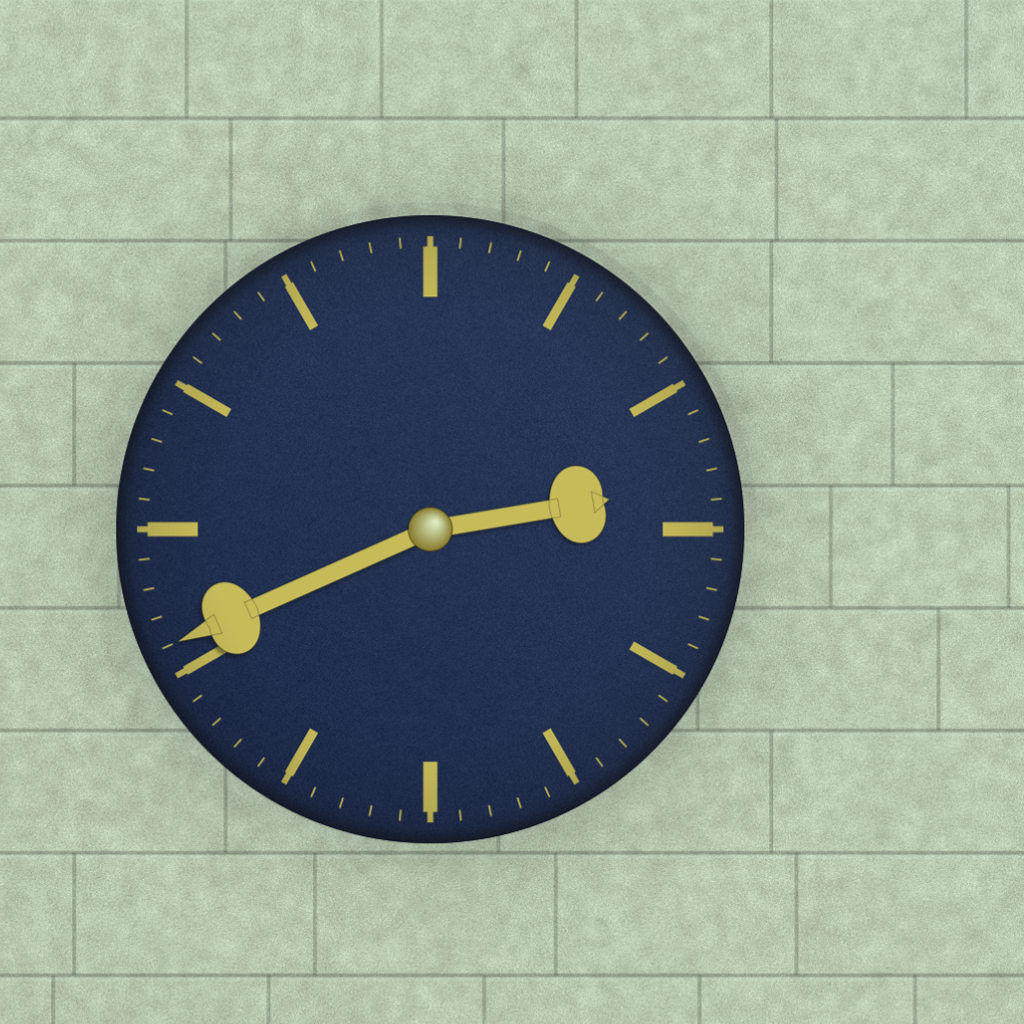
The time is 2h41
